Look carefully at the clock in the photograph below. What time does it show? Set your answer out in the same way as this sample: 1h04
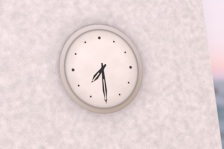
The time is 7h30
